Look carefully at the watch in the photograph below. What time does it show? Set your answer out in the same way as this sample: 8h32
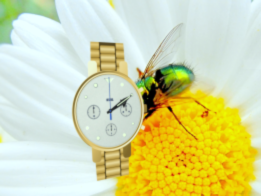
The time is 2h10
